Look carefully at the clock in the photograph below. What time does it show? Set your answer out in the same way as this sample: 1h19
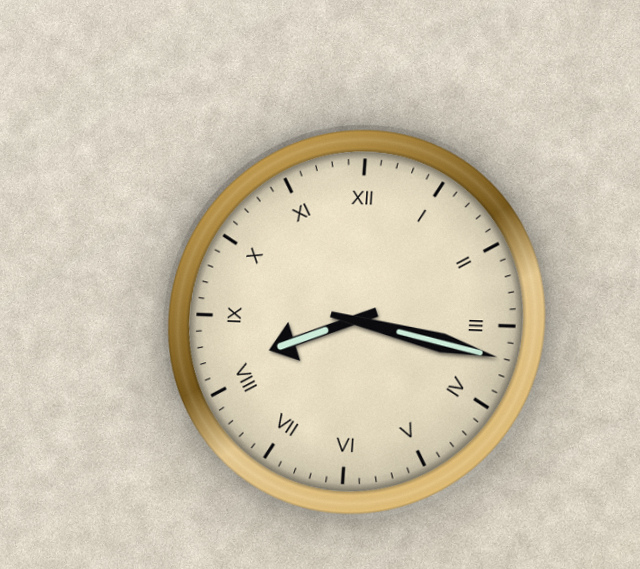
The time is 8h17
